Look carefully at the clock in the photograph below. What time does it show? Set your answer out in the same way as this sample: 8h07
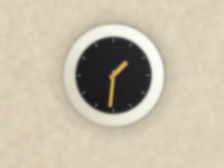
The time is 1h31
